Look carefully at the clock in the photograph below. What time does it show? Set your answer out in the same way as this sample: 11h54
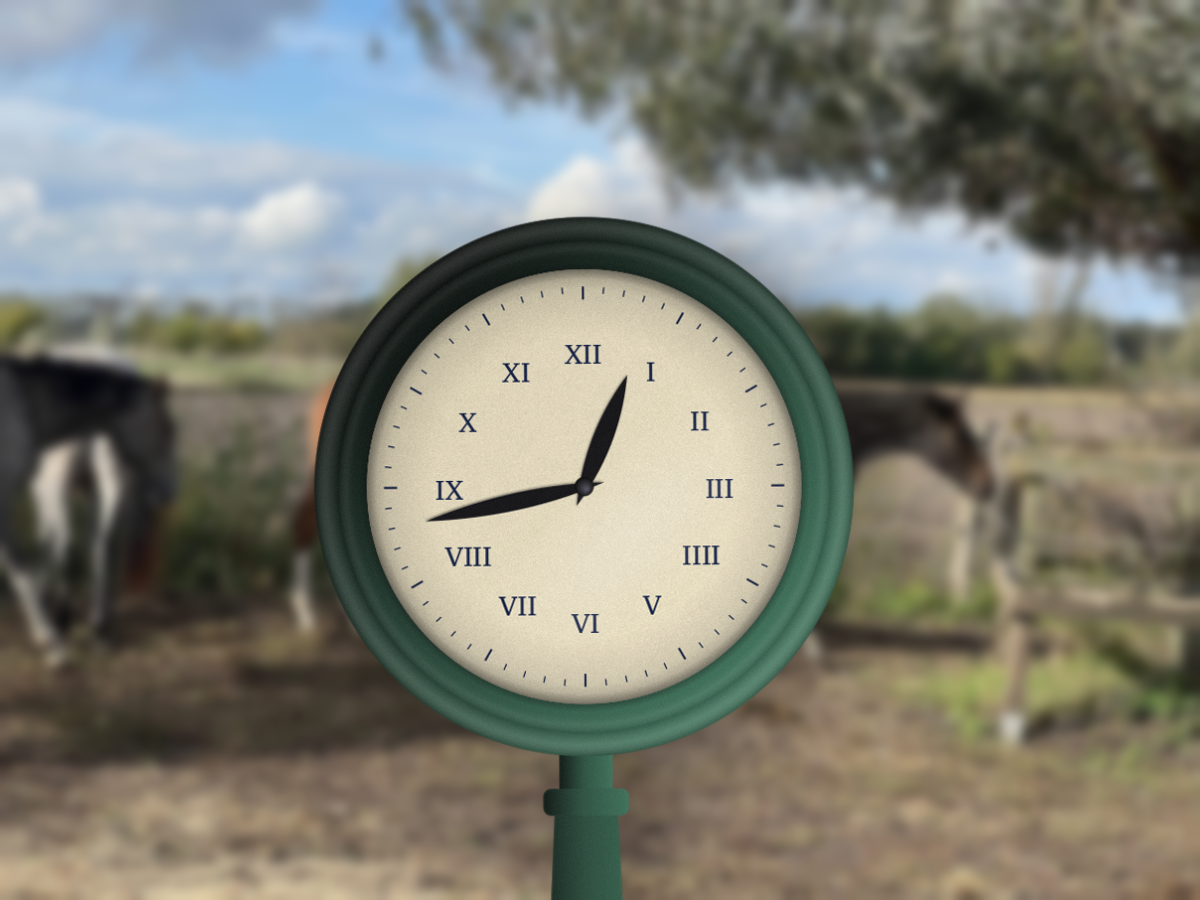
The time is 12h43
